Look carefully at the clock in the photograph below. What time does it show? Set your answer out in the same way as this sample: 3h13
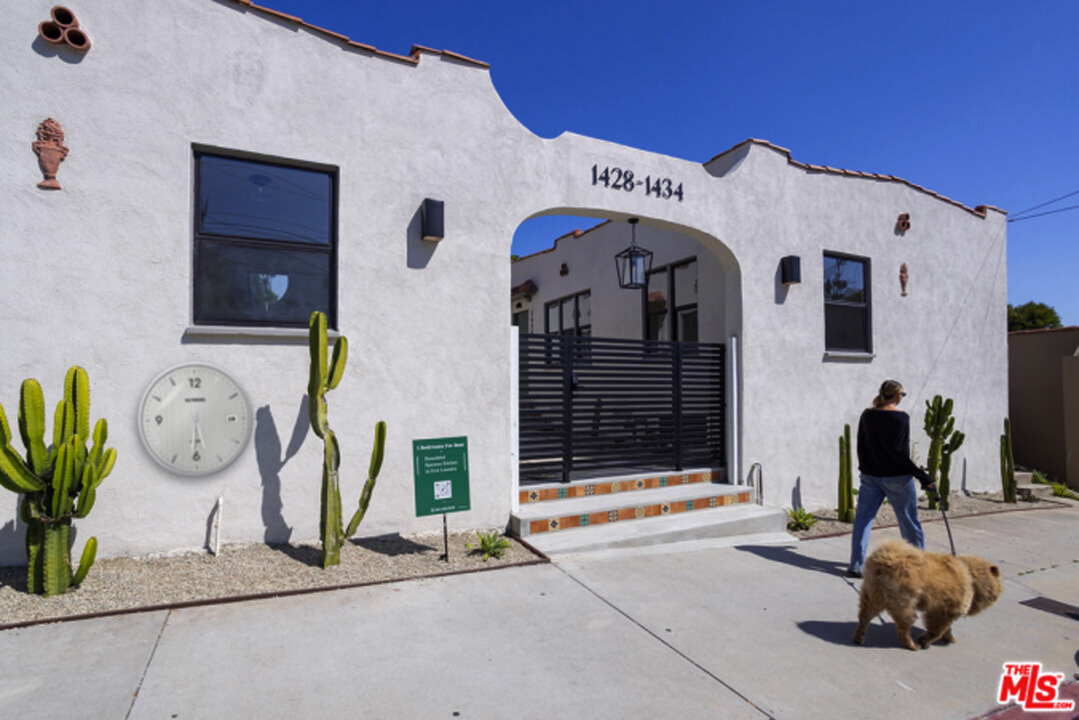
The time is 5h31
